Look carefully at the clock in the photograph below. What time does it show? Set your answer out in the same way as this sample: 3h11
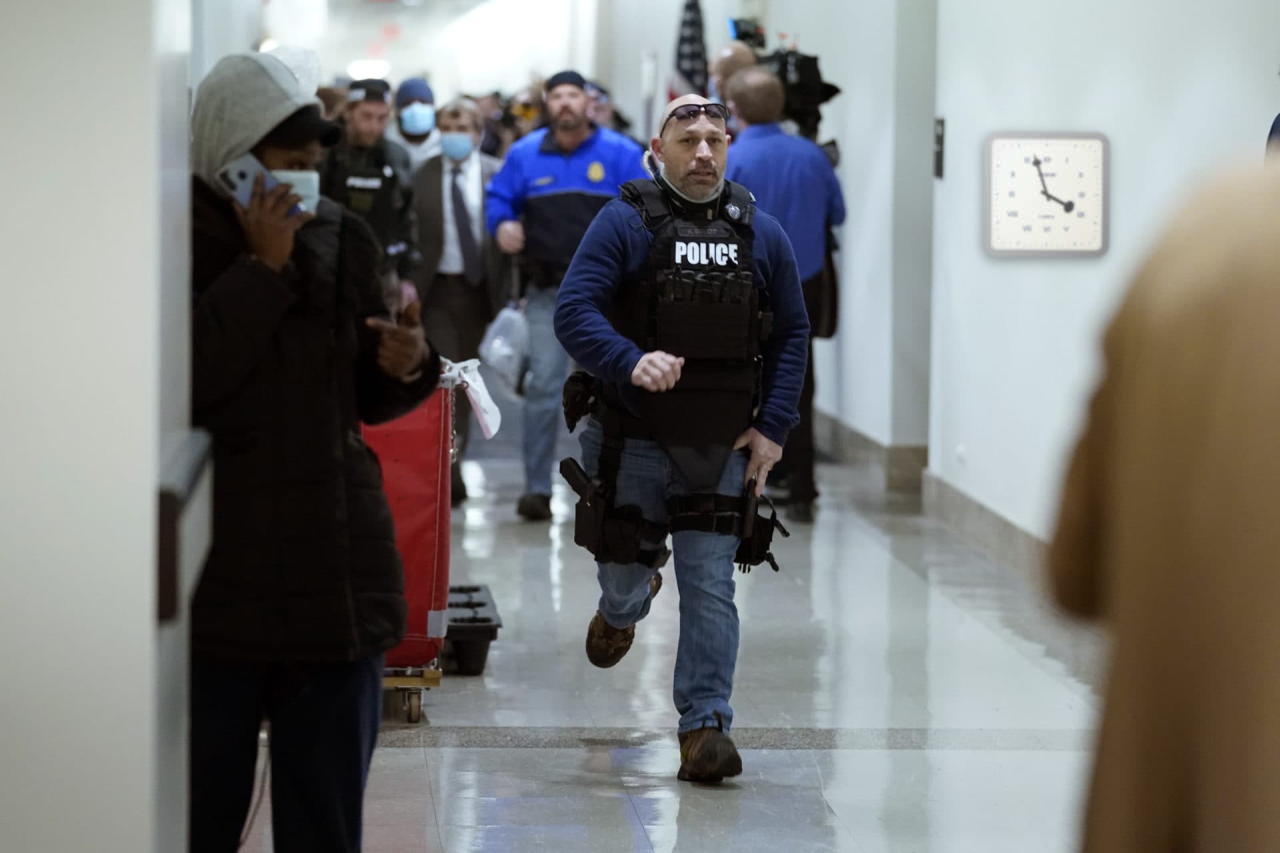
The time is 3h57
